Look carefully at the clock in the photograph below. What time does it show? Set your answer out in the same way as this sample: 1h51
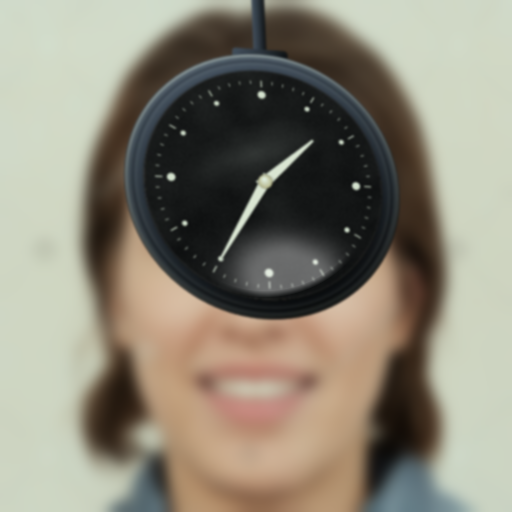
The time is 1h35
